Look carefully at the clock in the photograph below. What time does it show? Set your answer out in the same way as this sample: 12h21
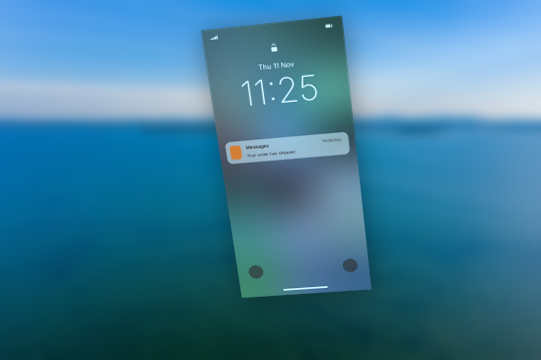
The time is 11h25
